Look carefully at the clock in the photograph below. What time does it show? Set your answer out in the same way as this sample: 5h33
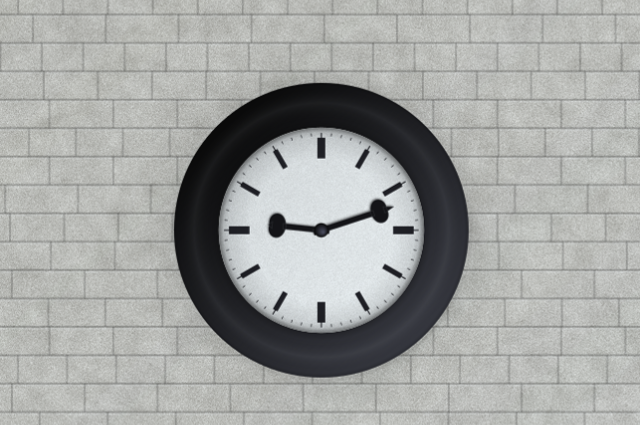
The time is 9h12
